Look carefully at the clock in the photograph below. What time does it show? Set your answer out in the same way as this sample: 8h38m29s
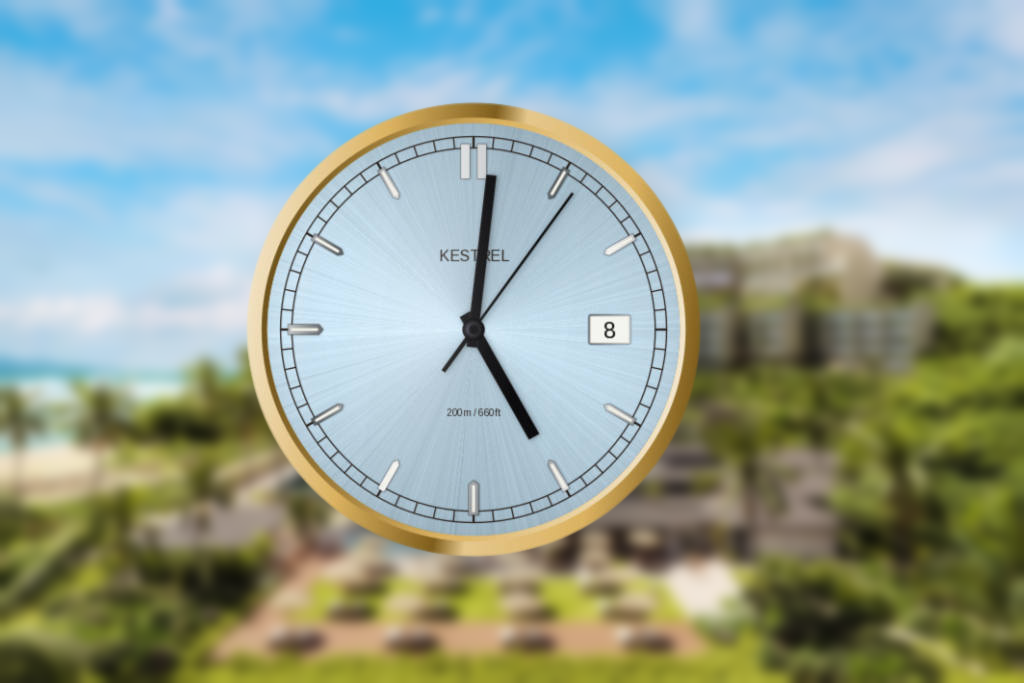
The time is 5h01m06s
